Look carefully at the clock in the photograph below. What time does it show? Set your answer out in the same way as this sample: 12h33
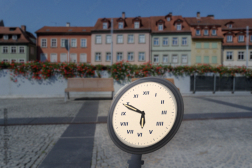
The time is 5h49
